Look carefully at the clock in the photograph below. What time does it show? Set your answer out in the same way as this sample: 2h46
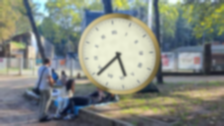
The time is 5h39
